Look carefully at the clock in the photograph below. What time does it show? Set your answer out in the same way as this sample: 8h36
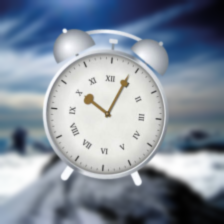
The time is 10h04
